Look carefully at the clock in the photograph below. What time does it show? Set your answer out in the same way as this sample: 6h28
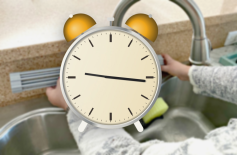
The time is 9h16
